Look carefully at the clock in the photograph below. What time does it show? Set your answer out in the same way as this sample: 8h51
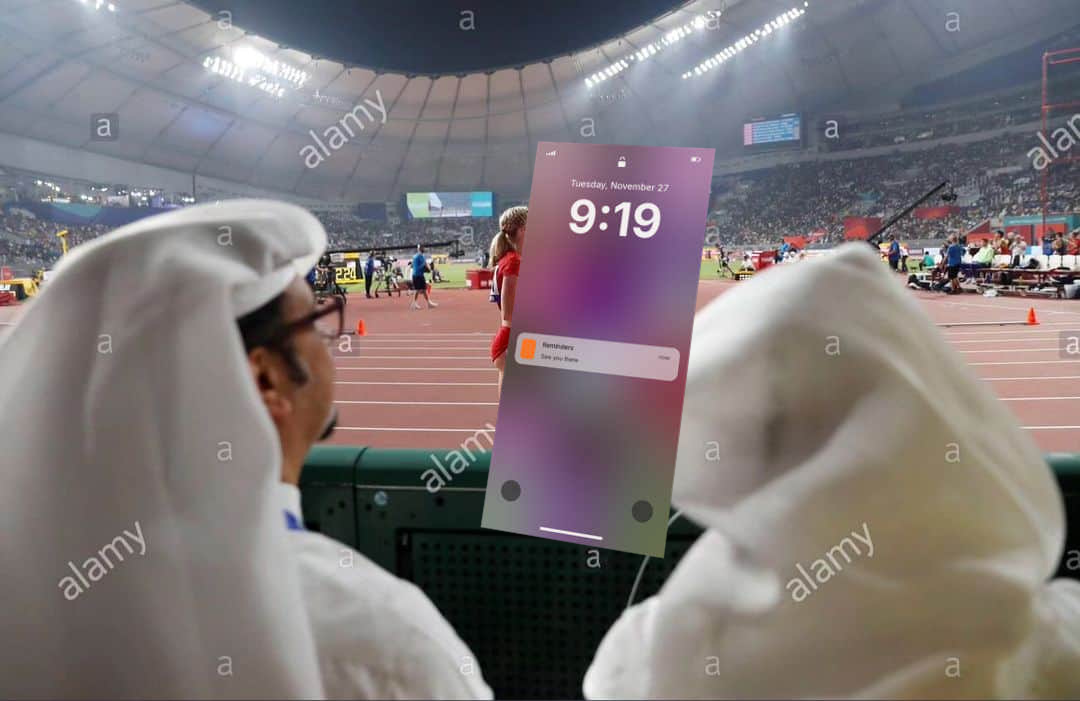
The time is 9h19
